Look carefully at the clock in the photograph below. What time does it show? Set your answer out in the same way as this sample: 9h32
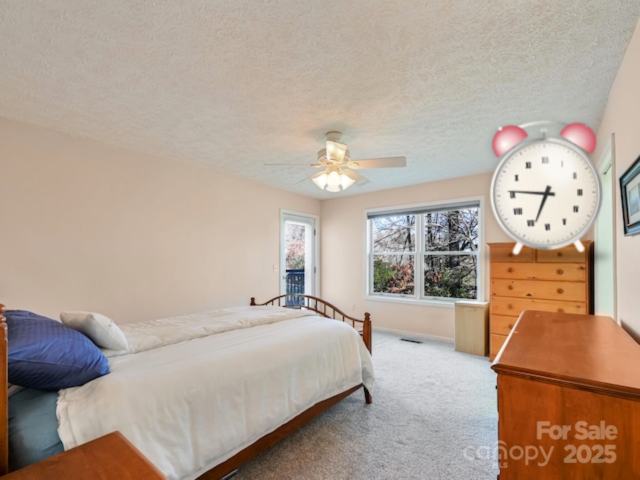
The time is 6h46
